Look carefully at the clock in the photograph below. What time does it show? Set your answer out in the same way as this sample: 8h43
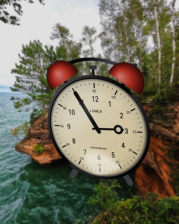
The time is 2h55
